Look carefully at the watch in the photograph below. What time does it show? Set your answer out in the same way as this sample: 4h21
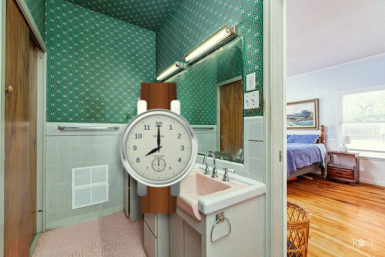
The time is 8h00
